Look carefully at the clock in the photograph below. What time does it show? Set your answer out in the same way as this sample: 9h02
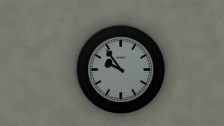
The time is 9h54
